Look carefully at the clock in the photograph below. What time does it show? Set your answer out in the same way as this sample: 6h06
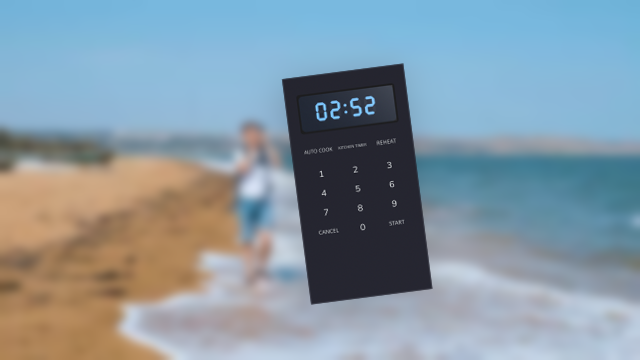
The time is 2h52
